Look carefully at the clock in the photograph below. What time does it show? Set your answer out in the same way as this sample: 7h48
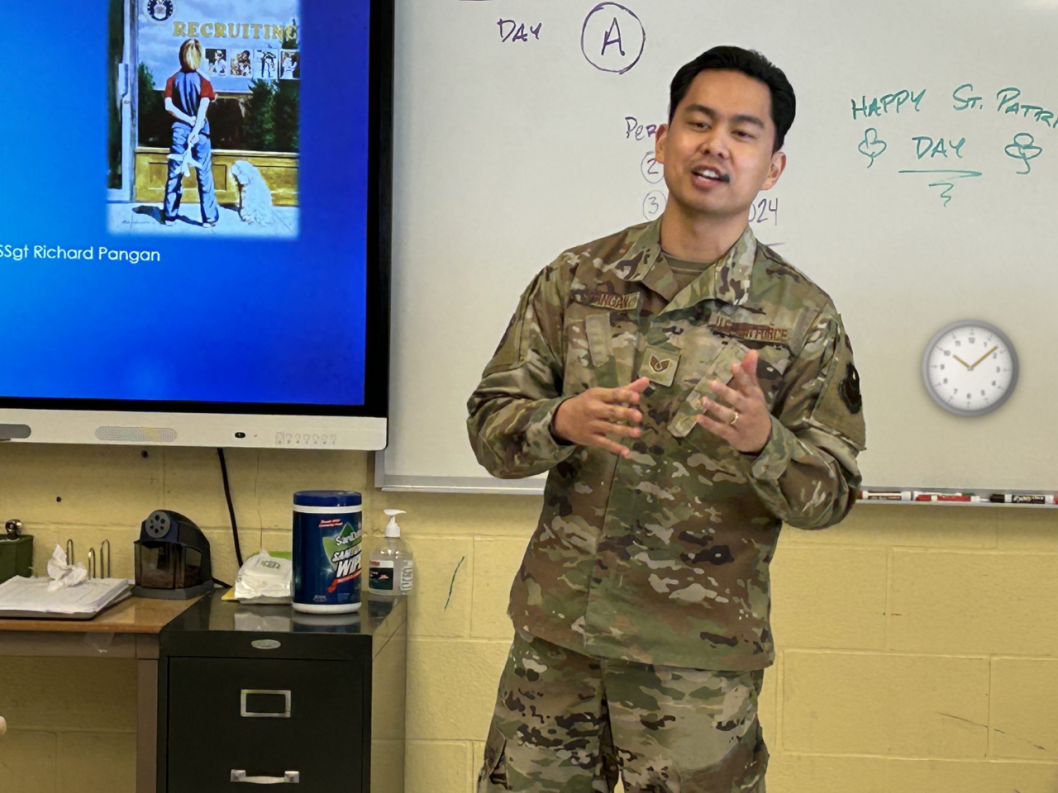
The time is 10h08
